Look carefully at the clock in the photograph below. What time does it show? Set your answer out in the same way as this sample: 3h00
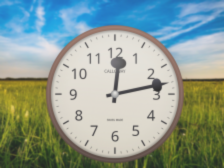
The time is 12h13
